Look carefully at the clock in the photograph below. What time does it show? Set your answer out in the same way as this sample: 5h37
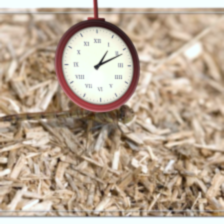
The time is 1h11
